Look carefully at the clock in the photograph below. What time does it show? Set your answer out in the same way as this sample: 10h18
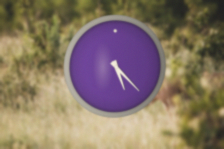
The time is 5h23
